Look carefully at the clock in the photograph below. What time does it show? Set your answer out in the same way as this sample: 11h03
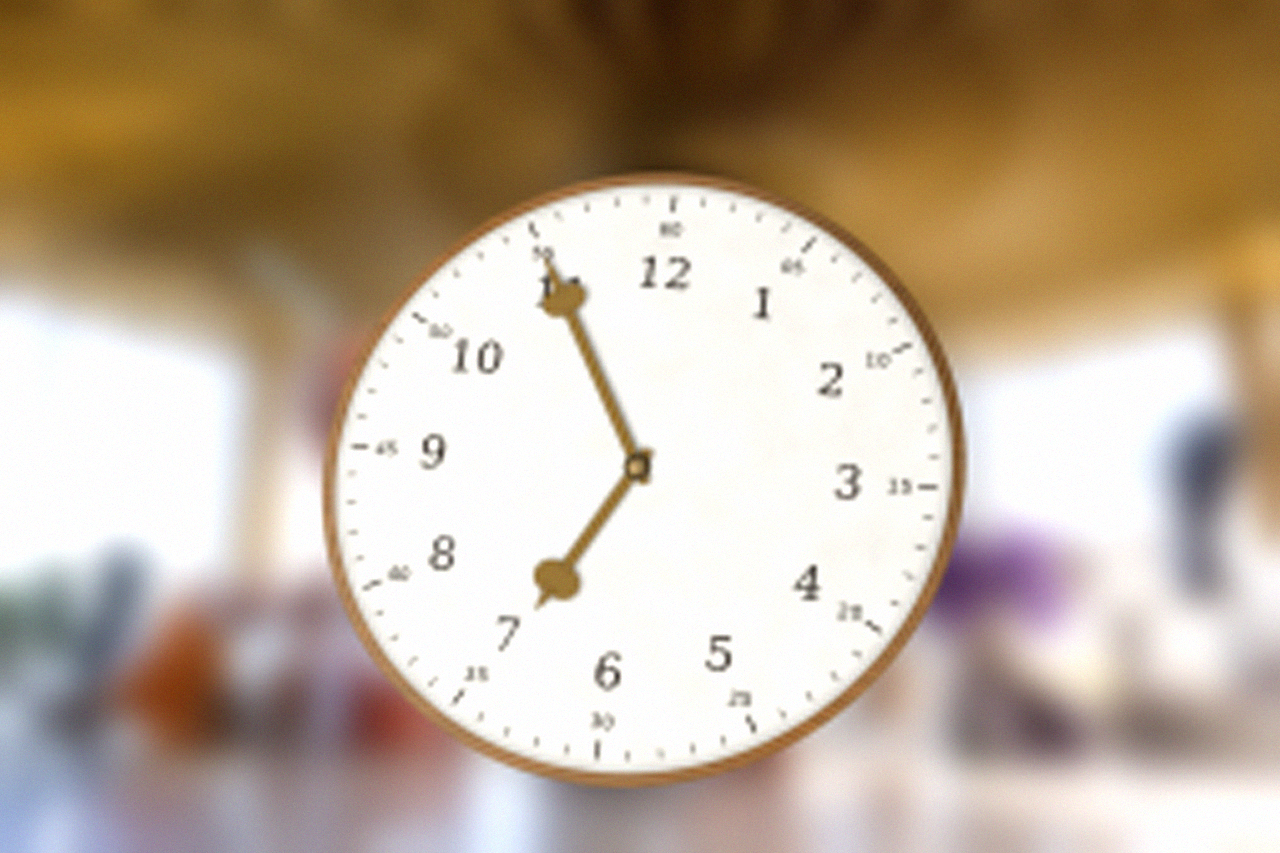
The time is 6h55
